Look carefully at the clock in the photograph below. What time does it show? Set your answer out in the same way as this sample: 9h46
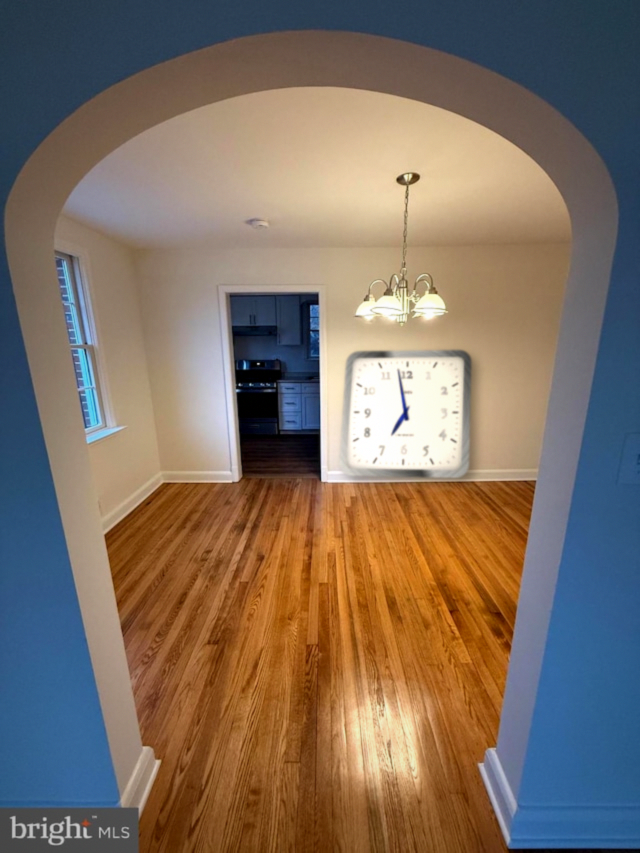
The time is 6h58
